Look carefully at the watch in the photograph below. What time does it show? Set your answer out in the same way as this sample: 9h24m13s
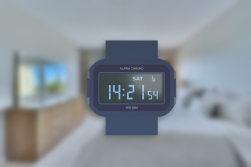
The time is 14h21m54s
